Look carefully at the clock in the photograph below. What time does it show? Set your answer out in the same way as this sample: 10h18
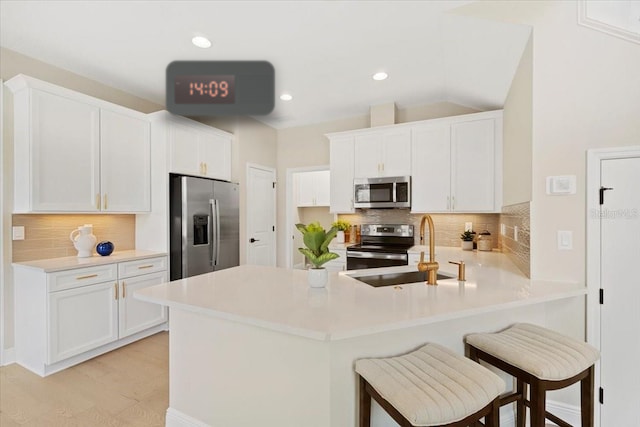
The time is 14h09
